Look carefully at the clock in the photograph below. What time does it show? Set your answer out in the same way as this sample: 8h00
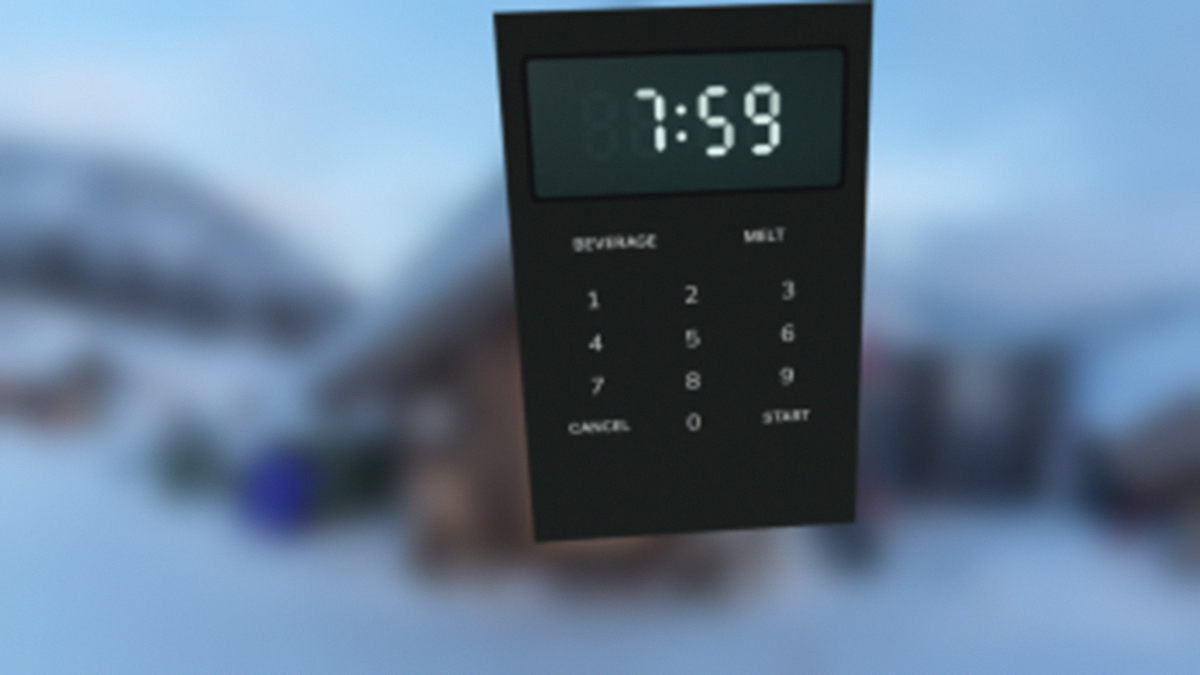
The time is 7h59
